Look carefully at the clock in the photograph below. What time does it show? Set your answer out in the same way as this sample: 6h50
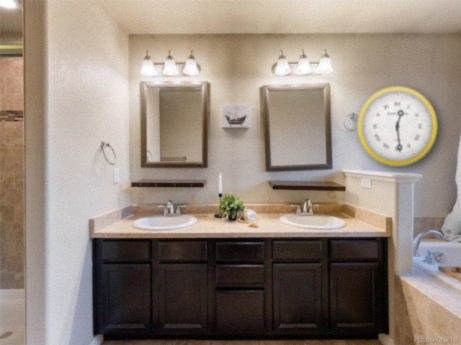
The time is 12h29
